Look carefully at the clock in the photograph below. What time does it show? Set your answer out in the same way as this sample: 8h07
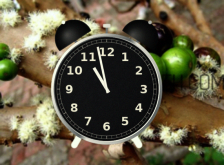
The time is 10h58
